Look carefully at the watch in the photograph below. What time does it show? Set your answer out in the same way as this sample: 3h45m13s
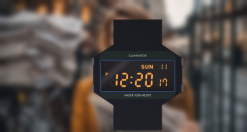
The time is 12h20m17s
